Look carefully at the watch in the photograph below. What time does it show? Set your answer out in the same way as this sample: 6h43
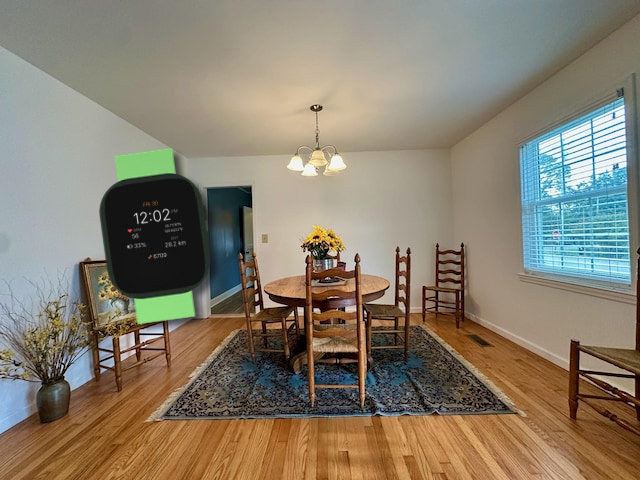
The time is 12h02
